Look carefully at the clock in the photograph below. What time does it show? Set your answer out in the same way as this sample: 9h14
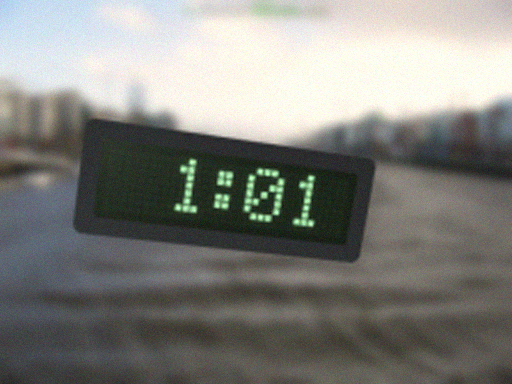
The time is 1h01
